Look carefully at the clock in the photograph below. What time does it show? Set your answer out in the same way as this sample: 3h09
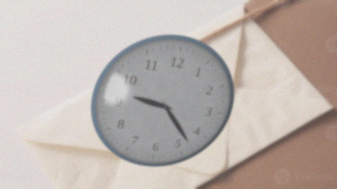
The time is 9h23
